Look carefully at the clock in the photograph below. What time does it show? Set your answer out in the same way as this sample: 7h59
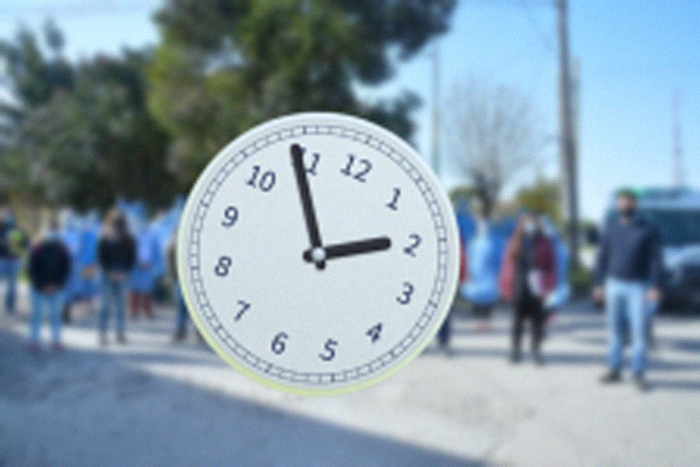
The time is 1h54
